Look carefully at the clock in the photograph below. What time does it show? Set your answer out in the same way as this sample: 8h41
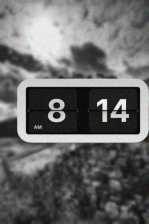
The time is 8h14
